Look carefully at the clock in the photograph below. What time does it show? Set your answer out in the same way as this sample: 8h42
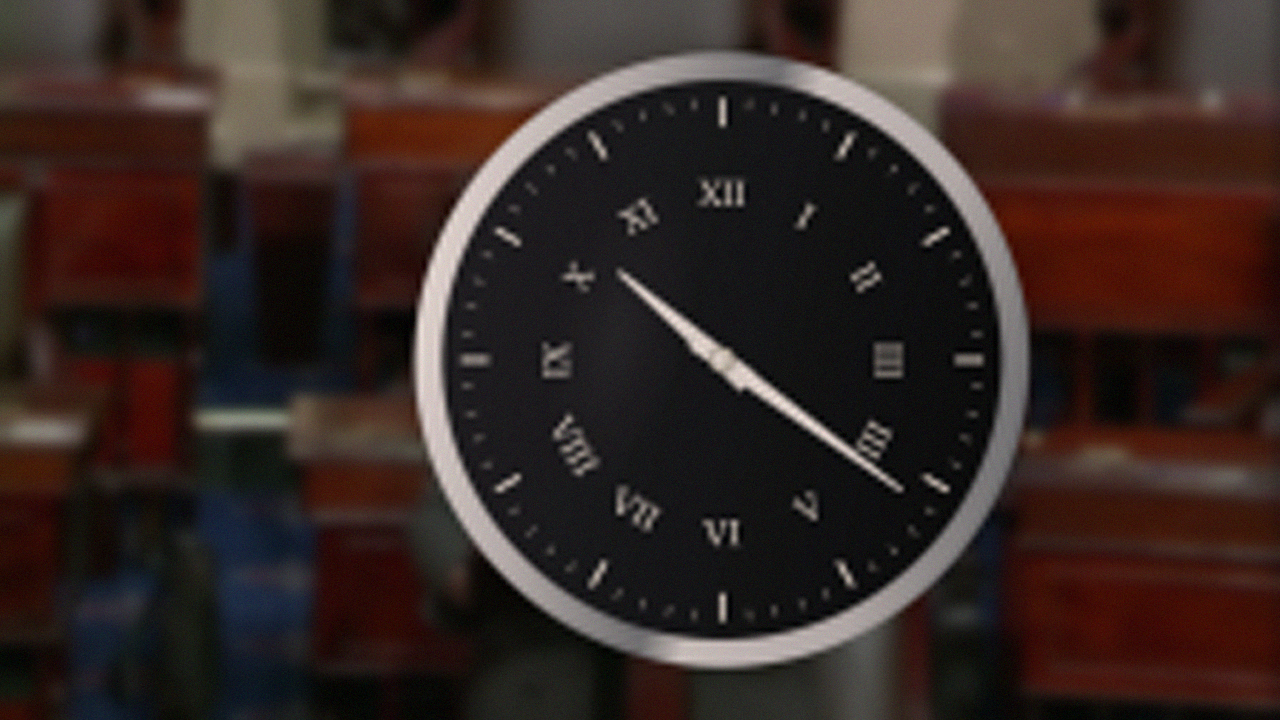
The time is 10h21
